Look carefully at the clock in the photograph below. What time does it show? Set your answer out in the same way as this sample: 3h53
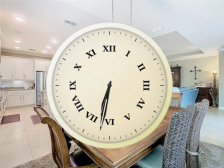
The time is 6h32
